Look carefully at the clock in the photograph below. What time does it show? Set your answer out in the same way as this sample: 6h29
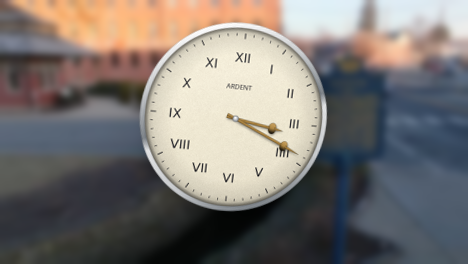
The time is 3h19
